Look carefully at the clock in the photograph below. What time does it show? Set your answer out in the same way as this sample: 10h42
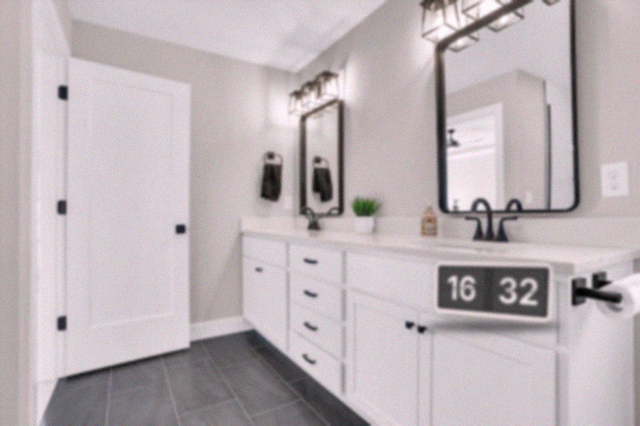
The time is 16h32
